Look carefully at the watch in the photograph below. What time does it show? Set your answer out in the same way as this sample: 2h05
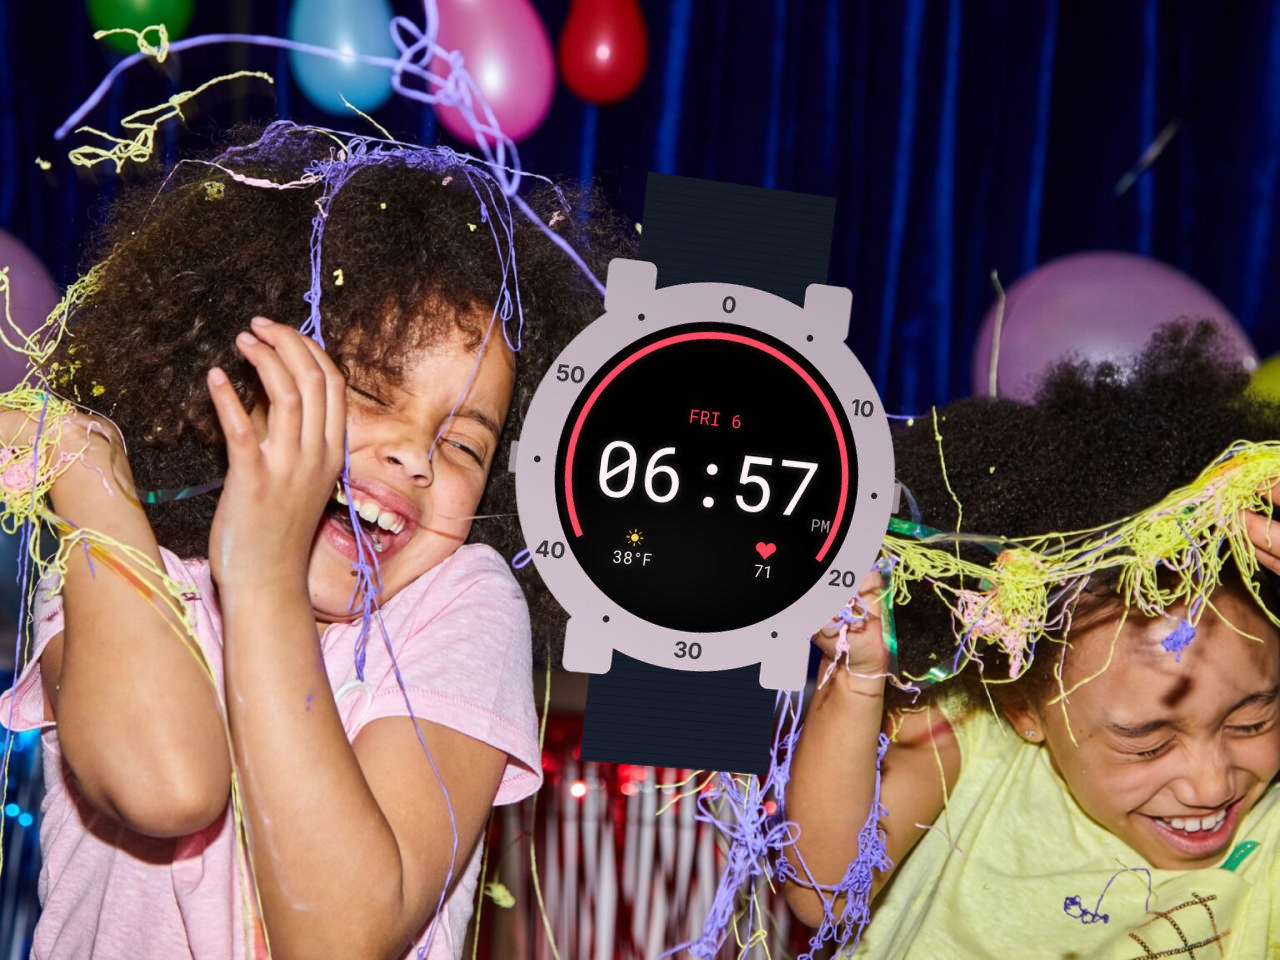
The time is 6h57
